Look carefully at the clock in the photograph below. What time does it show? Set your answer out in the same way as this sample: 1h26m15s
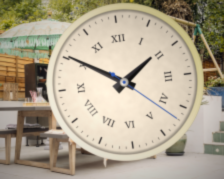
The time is 1h50m22s
